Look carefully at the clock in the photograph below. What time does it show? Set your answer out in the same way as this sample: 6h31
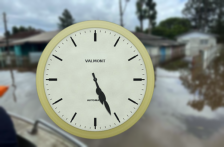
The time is 5h26
